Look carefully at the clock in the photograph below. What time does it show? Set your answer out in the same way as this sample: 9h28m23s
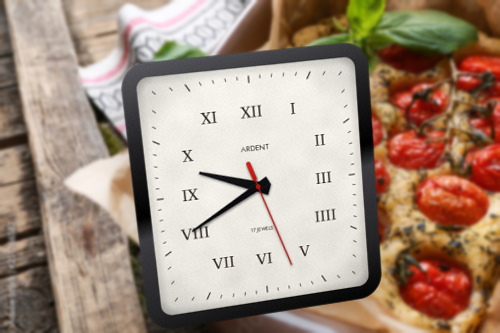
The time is 9h40m27s
